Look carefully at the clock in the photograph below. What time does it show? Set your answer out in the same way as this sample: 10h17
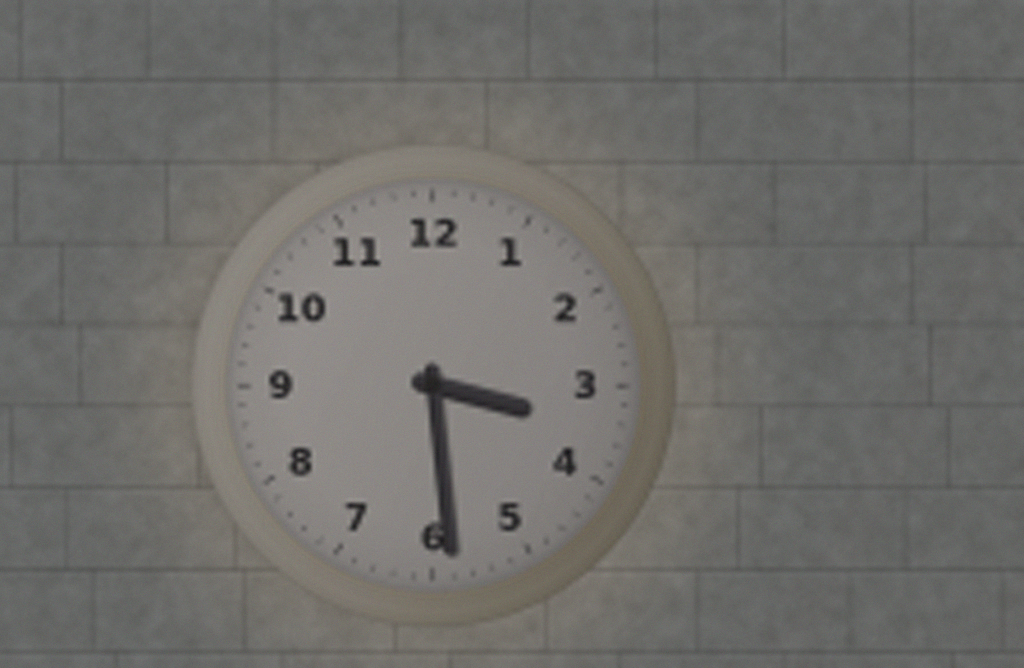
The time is 3h29
